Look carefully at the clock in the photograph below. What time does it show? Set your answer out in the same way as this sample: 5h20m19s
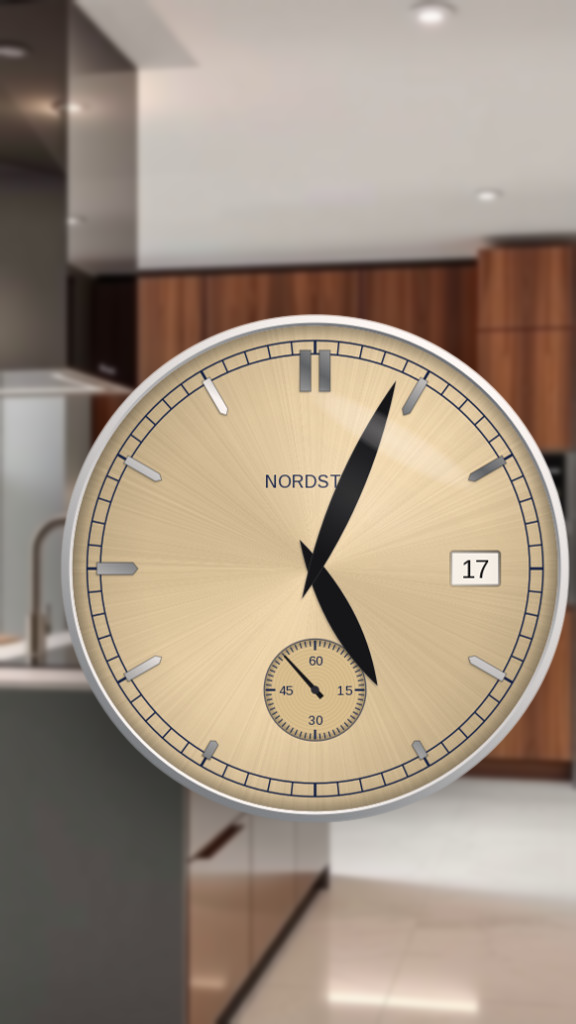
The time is 5h03m53s
